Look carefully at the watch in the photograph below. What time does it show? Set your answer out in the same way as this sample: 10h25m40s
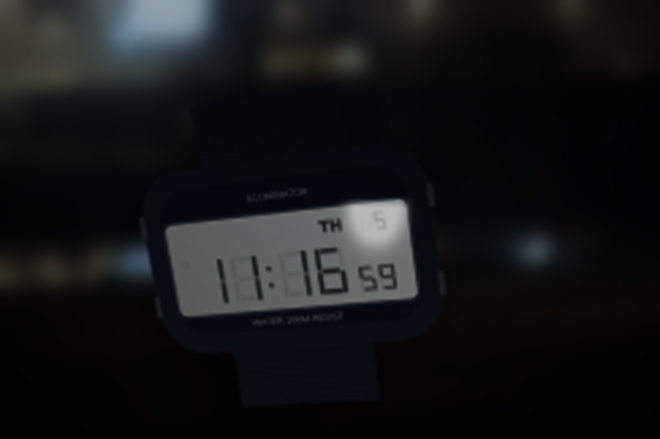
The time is 11h16m59s
